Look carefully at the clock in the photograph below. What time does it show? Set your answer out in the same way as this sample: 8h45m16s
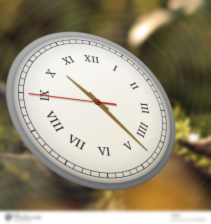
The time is 10h22m45s
